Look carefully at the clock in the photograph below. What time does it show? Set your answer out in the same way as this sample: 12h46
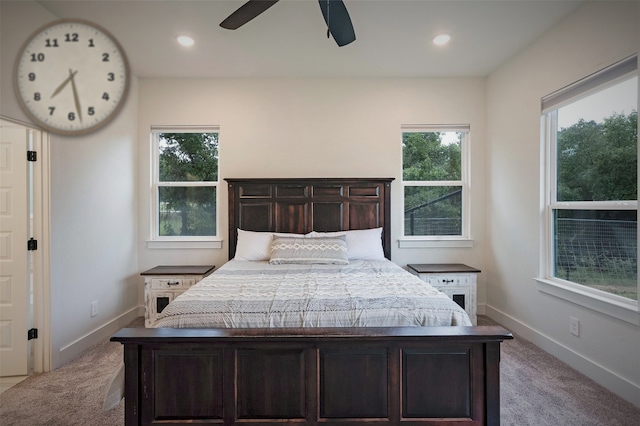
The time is 7h28
